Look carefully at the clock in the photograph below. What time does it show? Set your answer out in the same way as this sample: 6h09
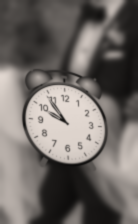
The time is 9h54
